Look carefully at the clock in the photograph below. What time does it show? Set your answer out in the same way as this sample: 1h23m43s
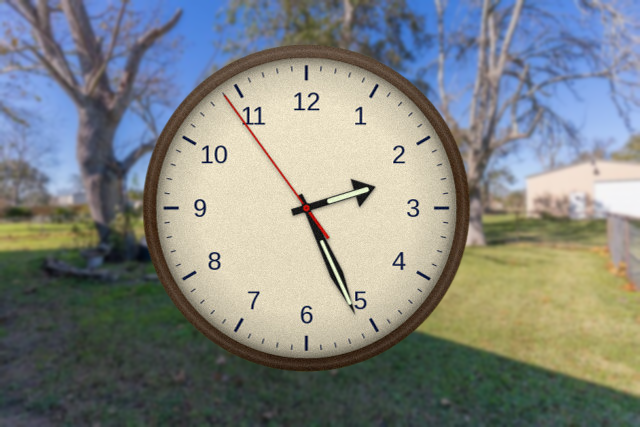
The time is 2h25m54s
